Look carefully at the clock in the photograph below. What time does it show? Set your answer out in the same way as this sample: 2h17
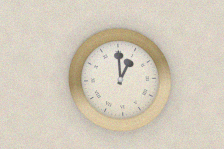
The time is 1h00
